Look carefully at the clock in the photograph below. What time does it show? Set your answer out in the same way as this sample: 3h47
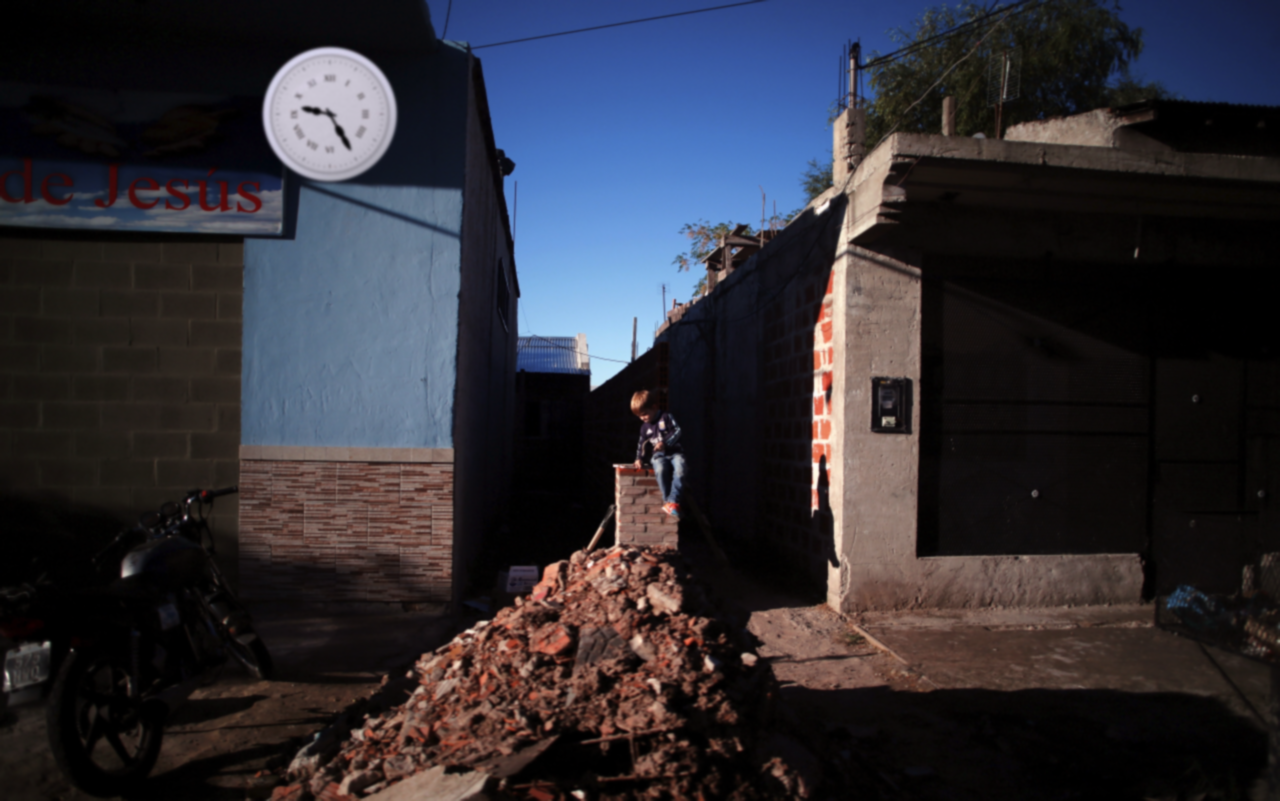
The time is 9h25
